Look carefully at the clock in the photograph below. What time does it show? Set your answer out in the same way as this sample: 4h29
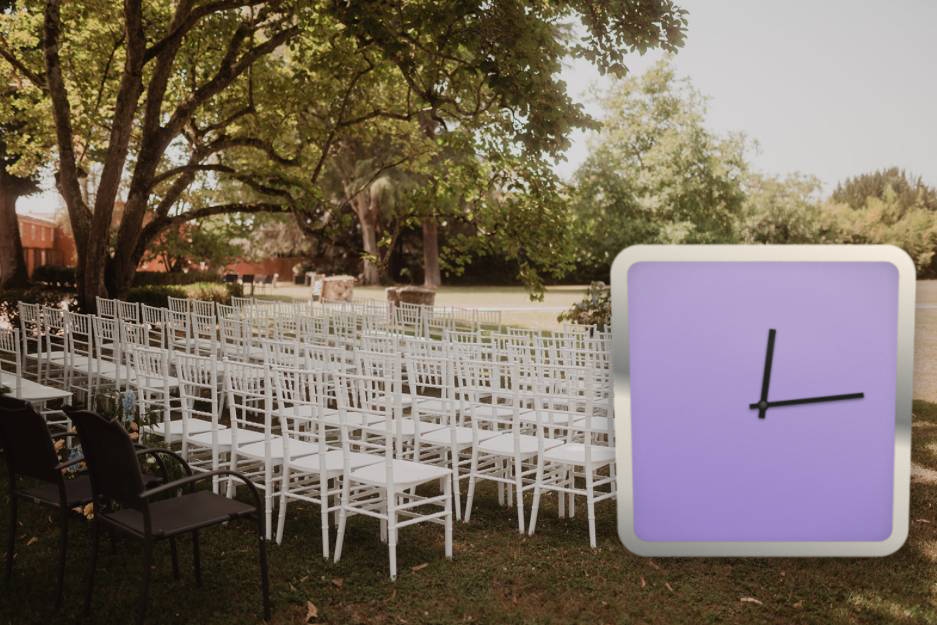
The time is 12h14
